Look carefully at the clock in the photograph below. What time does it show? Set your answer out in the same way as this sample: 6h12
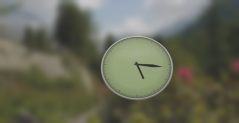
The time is 5h16
